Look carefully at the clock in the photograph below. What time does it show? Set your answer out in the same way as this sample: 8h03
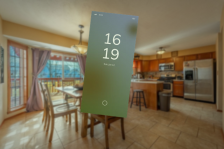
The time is 16h19
